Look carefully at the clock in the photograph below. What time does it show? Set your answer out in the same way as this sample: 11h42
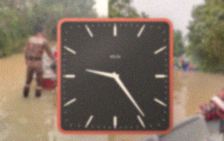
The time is 9h24
